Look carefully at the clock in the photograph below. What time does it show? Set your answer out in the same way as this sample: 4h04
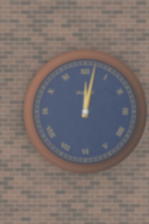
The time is 12h02
